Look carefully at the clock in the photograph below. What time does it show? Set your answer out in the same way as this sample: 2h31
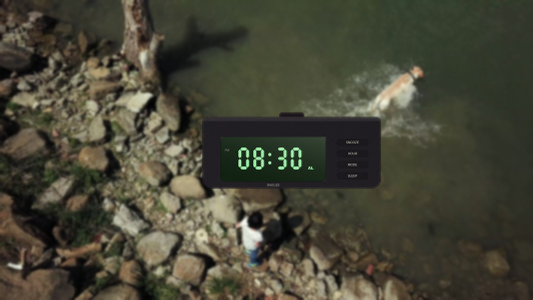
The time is 8h30
